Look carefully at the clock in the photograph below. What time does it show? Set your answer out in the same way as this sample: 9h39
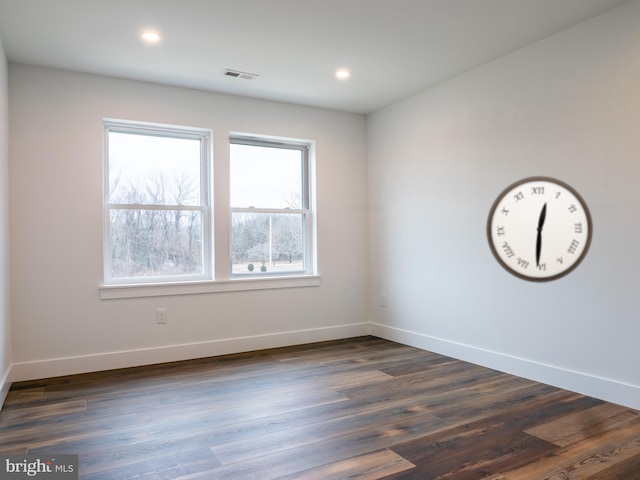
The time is 12h31
